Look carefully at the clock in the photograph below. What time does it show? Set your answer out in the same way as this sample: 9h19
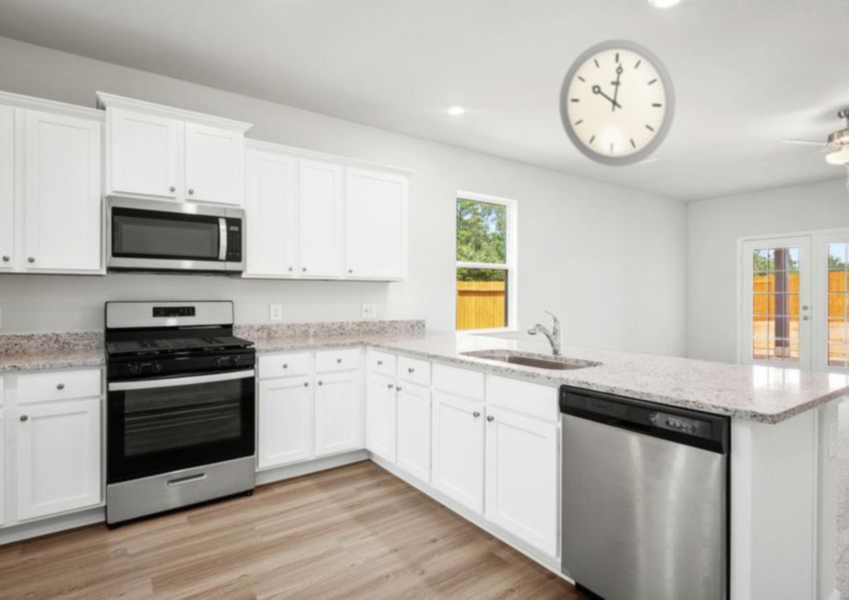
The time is 10h01
